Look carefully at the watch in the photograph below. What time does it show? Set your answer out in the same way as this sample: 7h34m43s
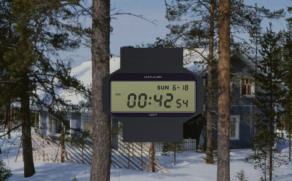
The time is 0h42m54s
